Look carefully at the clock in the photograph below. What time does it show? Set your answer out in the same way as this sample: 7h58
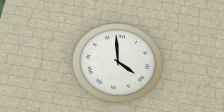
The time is 3h58
